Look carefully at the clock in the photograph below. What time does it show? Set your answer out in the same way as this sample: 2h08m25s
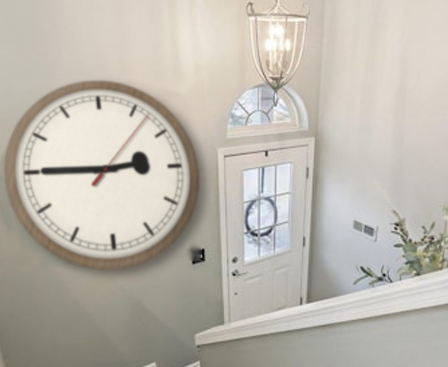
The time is 2h45m07s
